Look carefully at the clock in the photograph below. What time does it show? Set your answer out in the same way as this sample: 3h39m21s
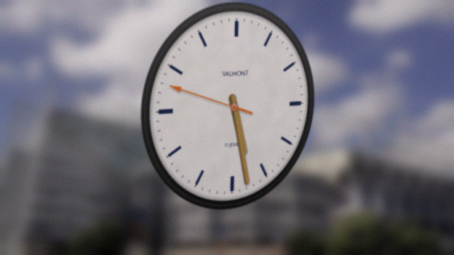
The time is 5h27m48s
